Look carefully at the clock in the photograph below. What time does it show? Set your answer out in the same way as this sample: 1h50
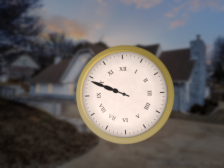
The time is 9h49
